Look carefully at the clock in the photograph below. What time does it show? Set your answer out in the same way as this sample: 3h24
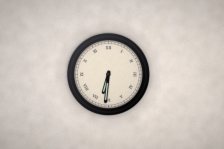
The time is 6h31
